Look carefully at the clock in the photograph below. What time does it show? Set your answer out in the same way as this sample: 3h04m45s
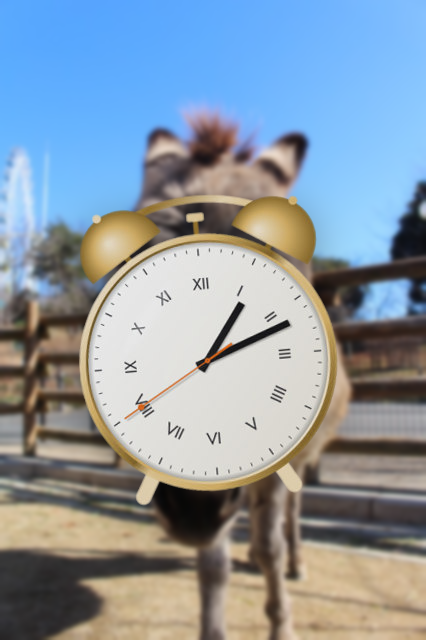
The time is 1h11m40s
